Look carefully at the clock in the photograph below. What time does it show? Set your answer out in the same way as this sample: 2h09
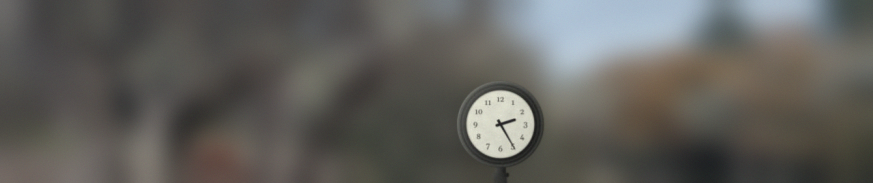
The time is 2h25
